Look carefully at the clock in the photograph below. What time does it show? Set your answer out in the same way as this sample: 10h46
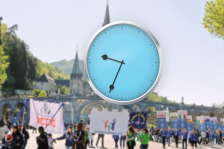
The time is 9h34
